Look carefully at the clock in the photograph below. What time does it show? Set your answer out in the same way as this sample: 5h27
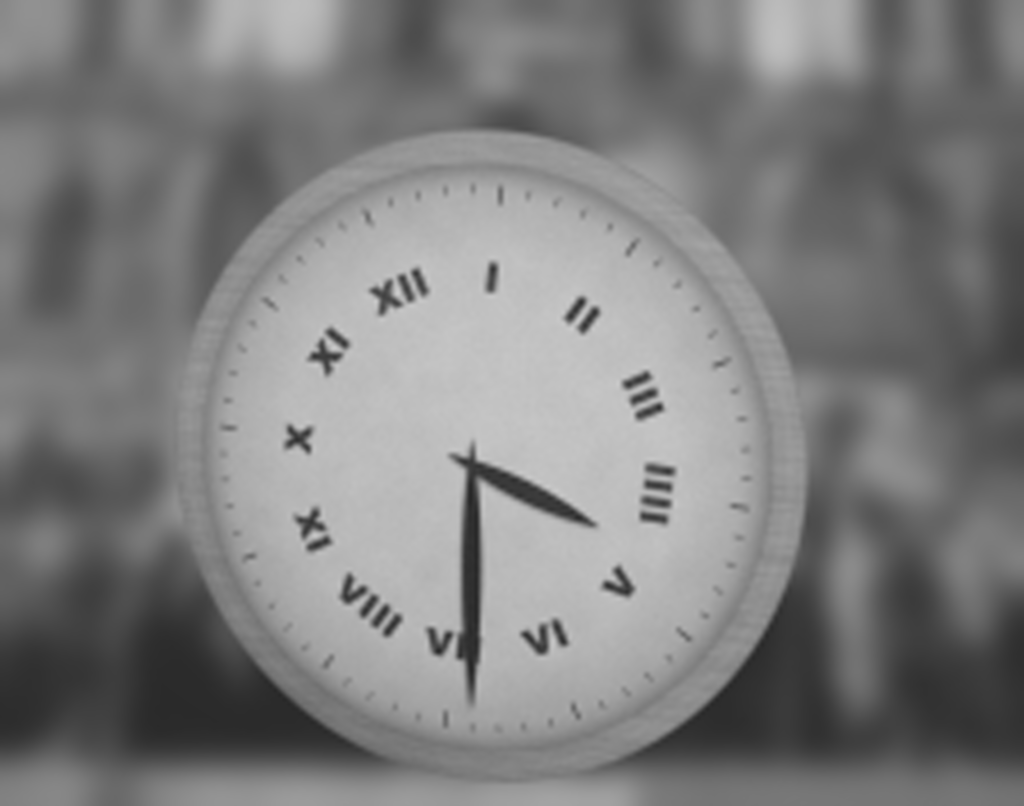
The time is 4h34
